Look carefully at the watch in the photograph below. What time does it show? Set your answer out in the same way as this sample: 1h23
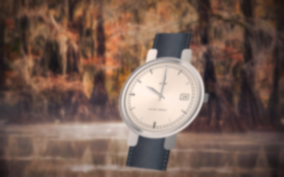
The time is 10h00
